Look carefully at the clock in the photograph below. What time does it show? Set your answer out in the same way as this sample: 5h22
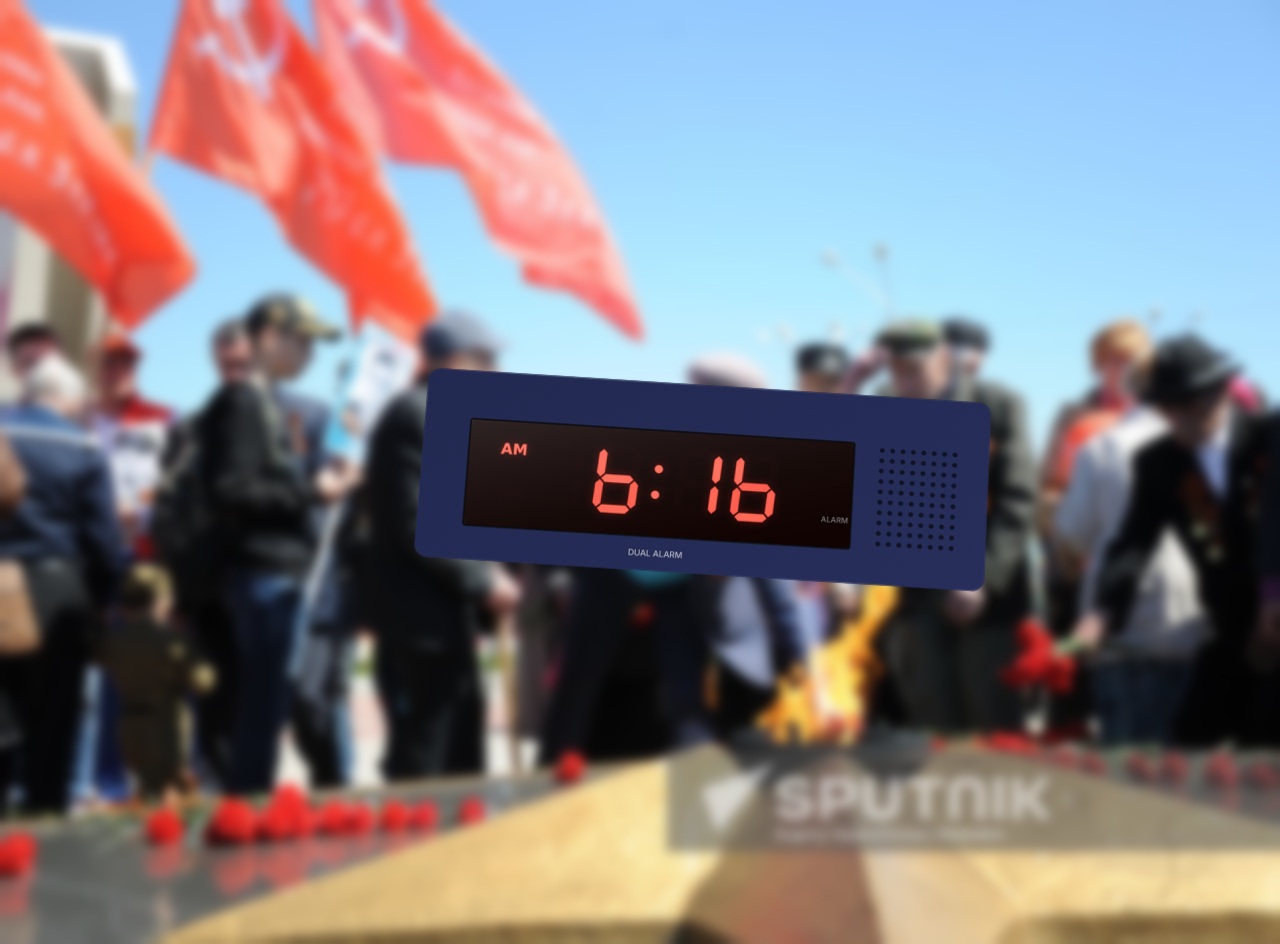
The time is 6h16
